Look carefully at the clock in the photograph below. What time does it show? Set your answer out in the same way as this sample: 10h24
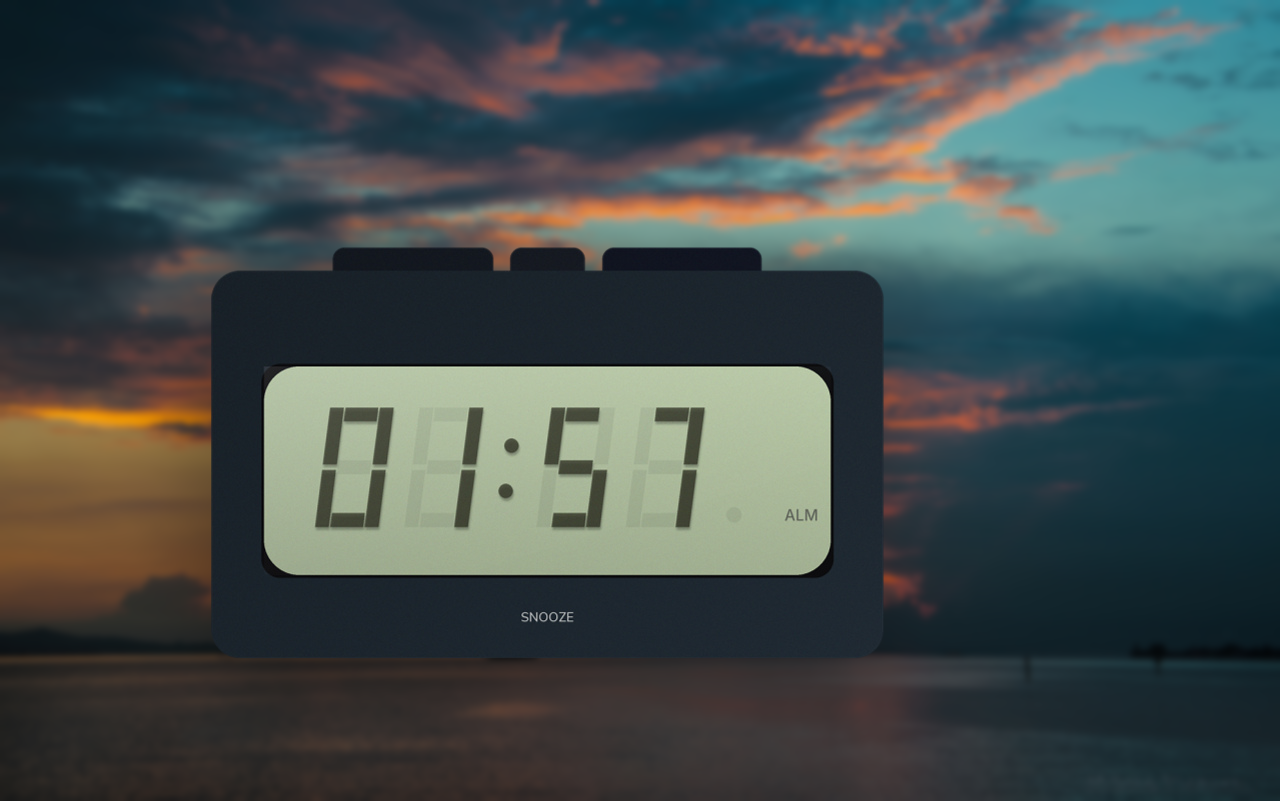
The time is 1h57
